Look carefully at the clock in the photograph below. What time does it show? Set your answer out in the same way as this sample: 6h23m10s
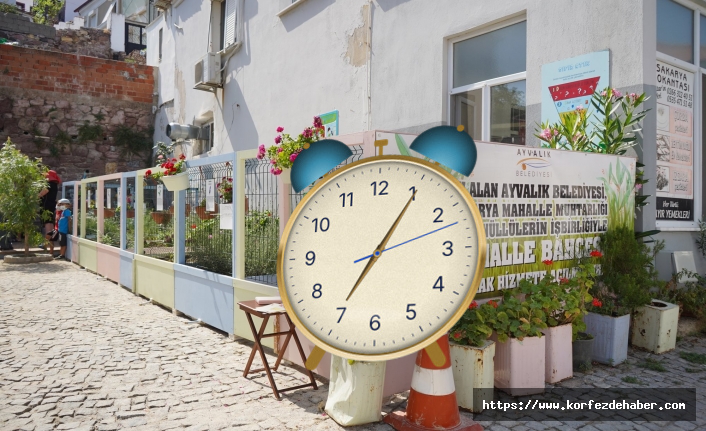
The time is 7h05m12s
